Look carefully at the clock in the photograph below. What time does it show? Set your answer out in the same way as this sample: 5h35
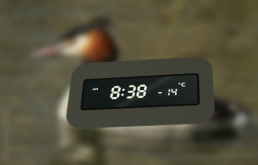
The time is 8h38
